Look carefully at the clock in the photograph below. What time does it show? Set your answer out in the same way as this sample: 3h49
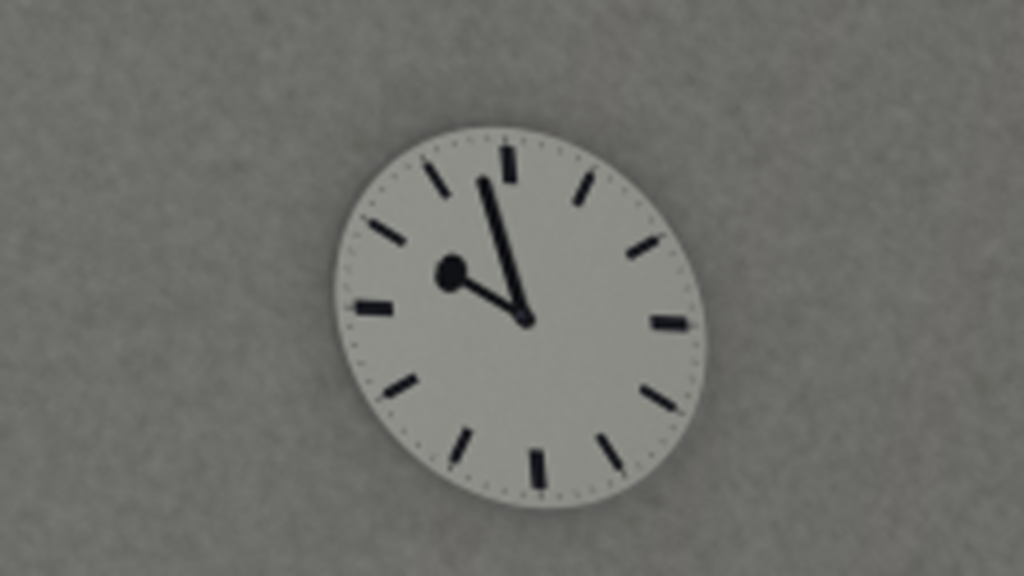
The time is 9h58
